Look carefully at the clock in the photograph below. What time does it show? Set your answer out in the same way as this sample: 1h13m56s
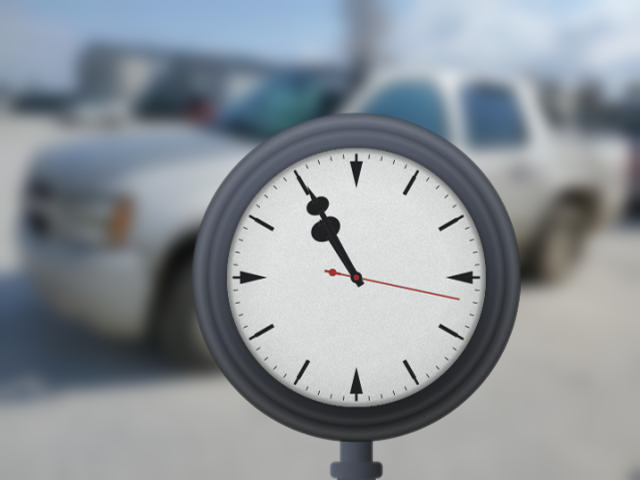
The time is 10h55m17s
